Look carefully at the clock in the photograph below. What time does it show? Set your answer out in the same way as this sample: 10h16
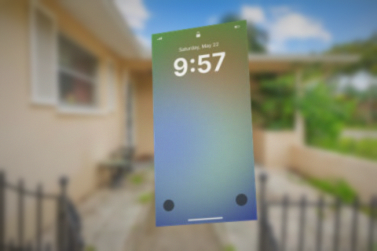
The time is 9h57
